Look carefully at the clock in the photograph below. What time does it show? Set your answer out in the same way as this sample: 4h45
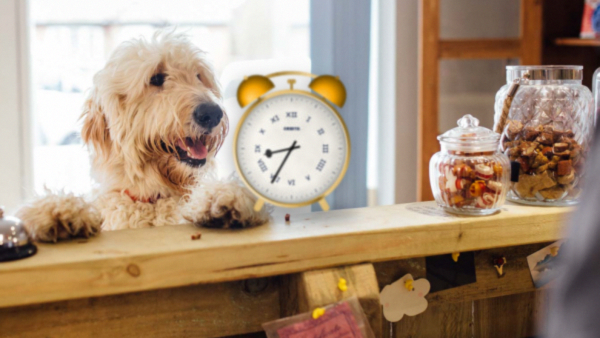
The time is 8h35
